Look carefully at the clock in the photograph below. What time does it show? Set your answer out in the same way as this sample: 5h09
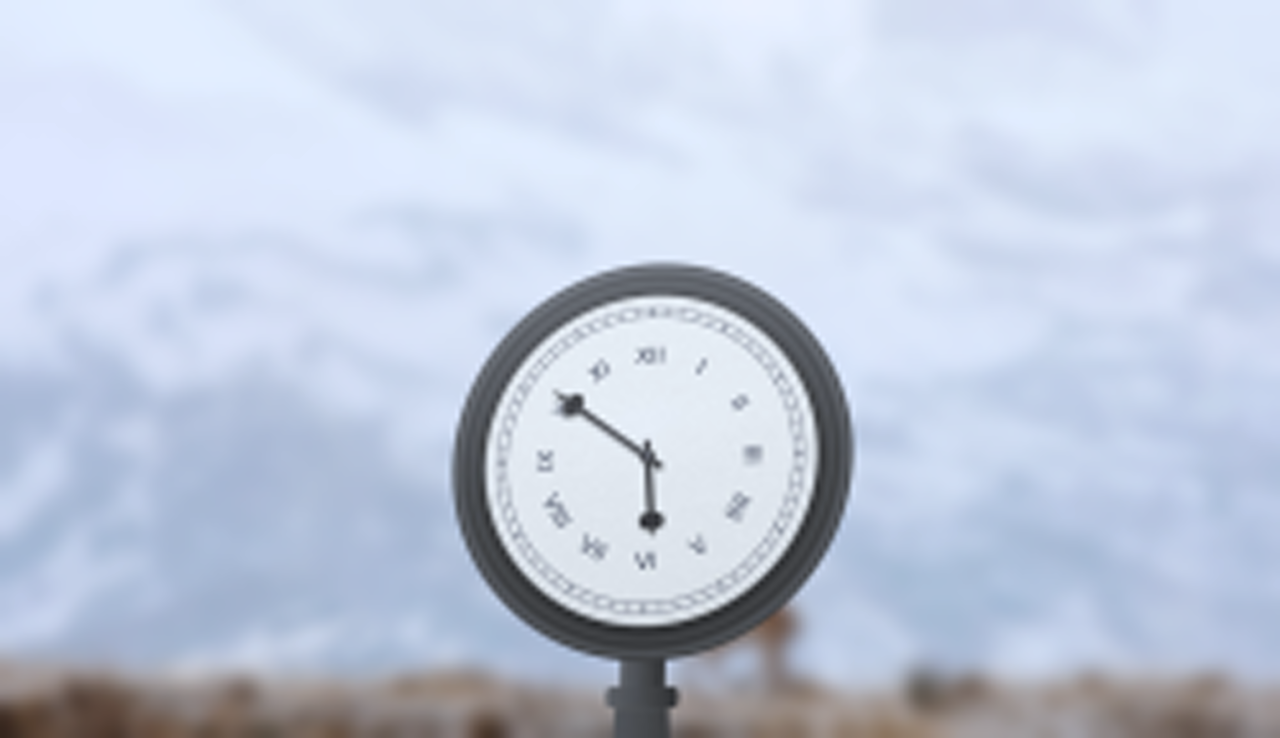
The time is 5h51
